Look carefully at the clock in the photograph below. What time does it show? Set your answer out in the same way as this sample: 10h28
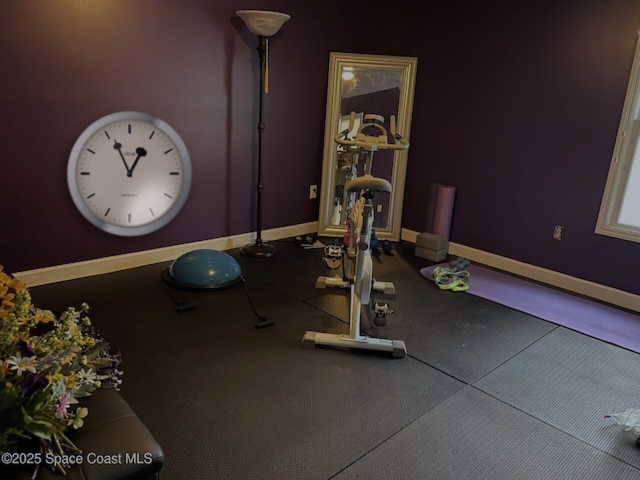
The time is 12h56
